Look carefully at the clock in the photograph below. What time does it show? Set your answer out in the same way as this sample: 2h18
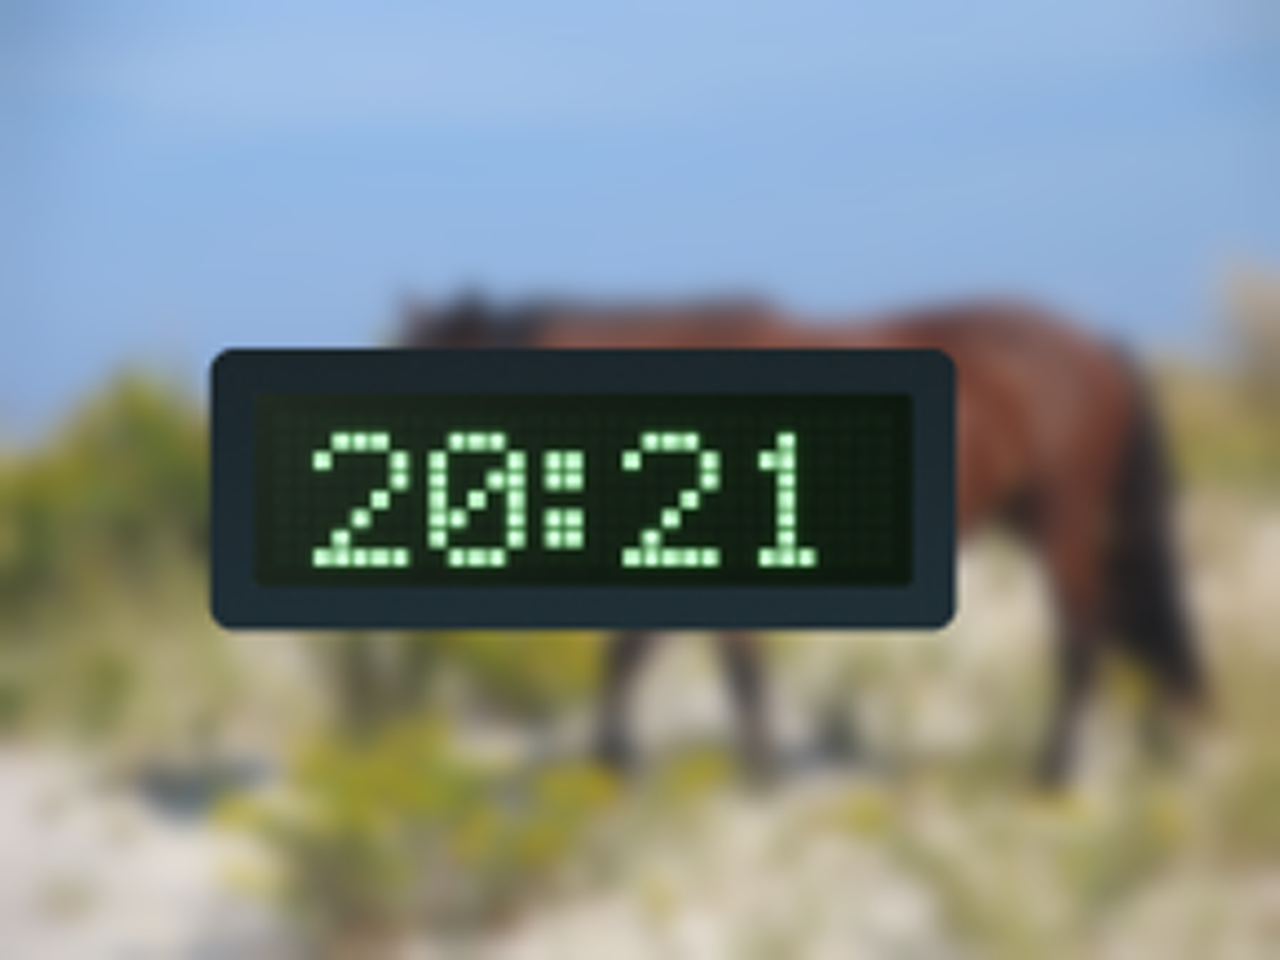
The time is 20h21
